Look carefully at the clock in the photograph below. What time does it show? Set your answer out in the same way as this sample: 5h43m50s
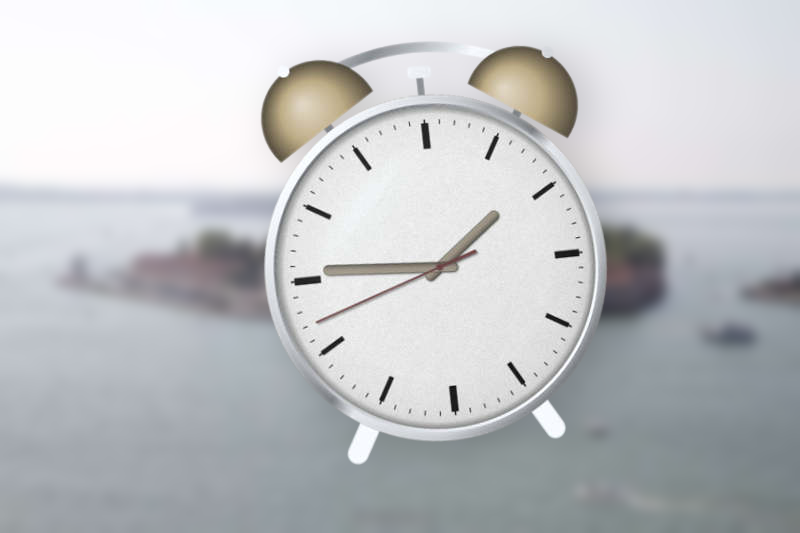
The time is 1h45m42s
